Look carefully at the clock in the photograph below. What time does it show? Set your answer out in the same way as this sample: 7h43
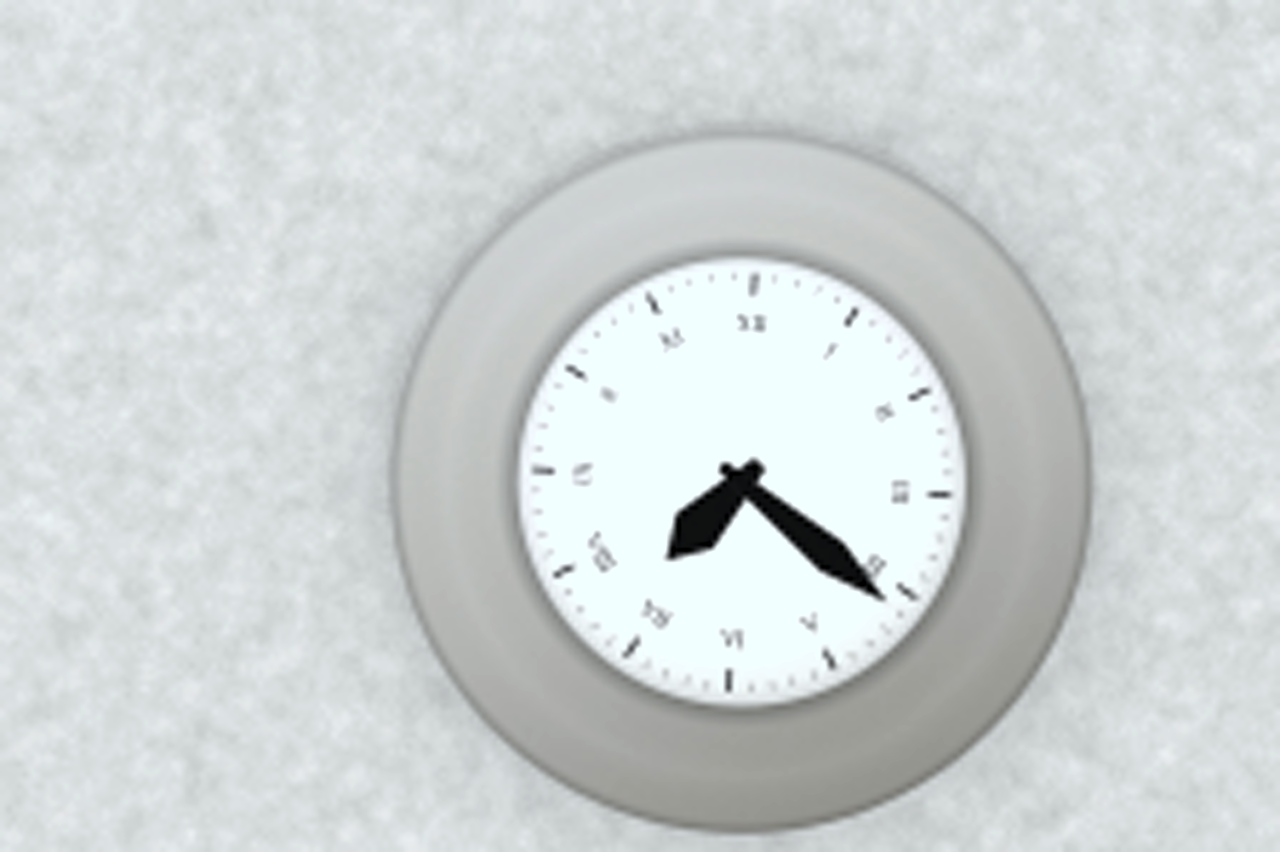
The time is 7h21
